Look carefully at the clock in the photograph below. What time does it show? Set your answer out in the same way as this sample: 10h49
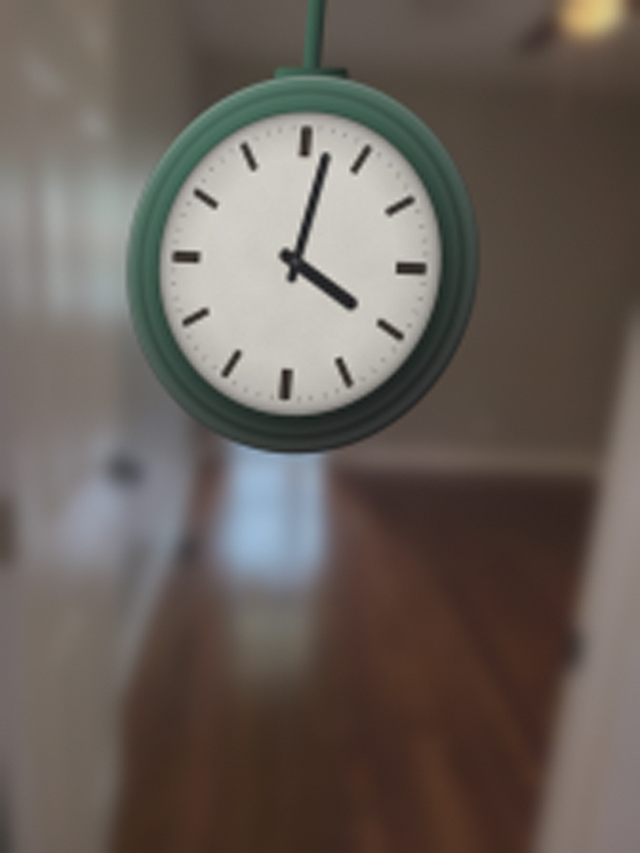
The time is 4h02
